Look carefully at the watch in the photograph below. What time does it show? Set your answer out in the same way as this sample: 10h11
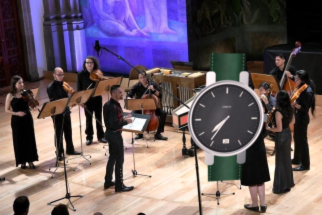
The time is 7h36
